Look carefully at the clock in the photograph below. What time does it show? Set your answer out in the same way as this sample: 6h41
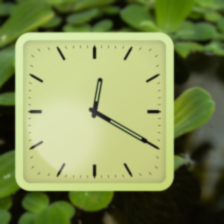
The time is 12h20
